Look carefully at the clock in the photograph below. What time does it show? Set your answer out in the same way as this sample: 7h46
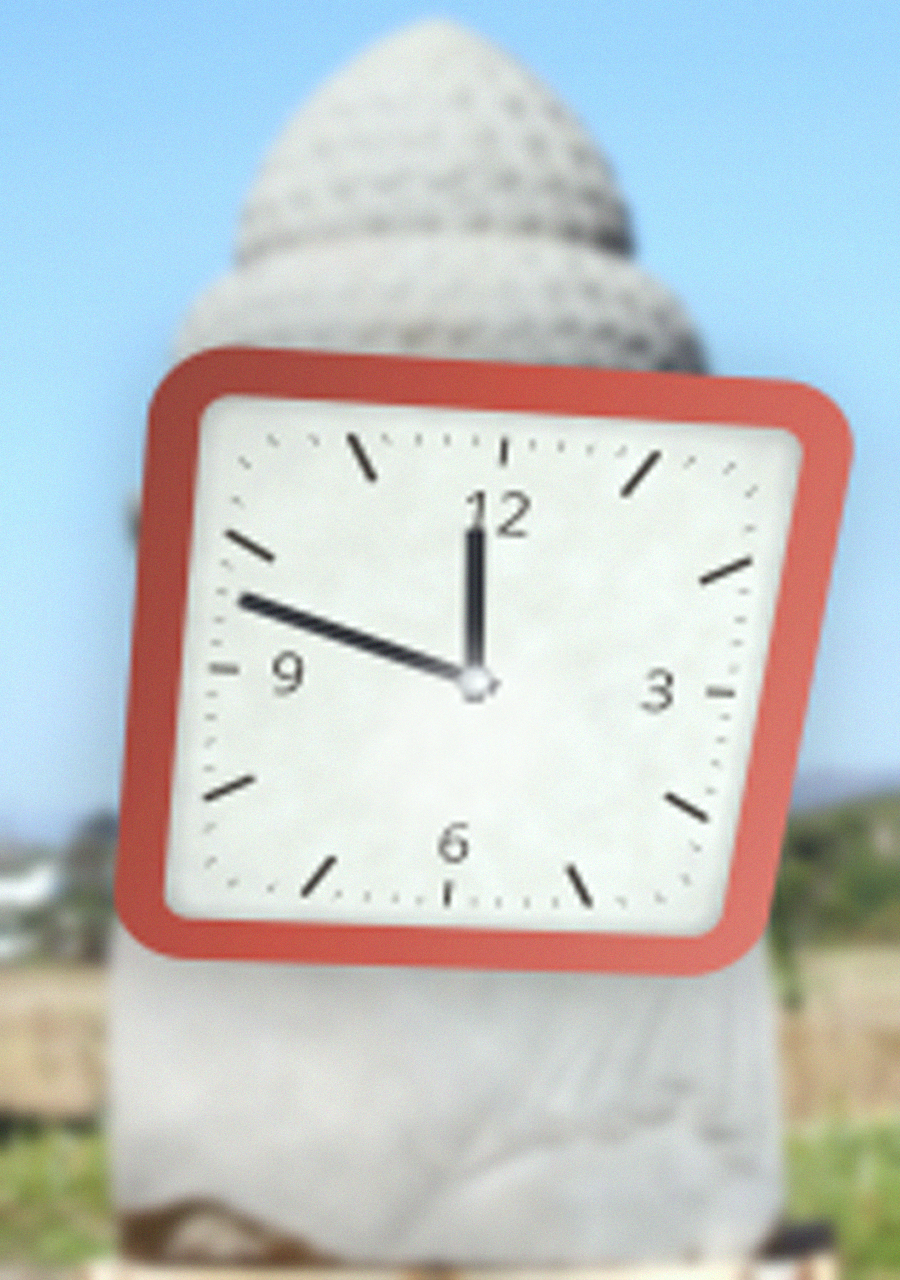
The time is 11h48
